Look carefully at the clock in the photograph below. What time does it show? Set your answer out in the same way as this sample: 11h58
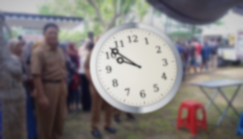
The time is 9h52
